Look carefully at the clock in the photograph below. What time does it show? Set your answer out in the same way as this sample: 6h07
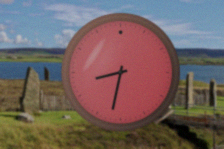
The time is 8h32
